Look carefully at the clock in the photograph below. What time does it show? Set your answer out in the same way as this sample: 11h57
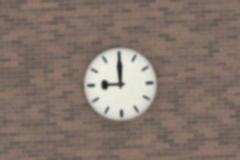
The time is 9h00
